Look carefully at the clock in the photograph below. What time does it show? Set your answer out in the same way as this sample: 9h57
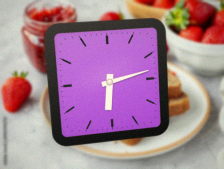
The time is 6h13
